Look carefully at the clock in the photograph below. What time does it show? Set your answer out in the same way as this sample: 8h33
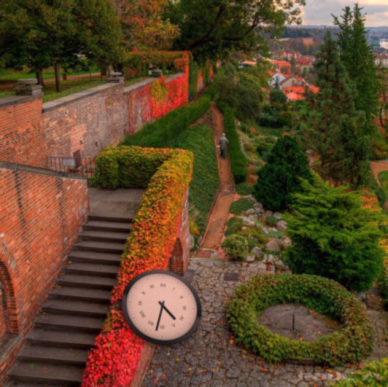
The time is 4h32
